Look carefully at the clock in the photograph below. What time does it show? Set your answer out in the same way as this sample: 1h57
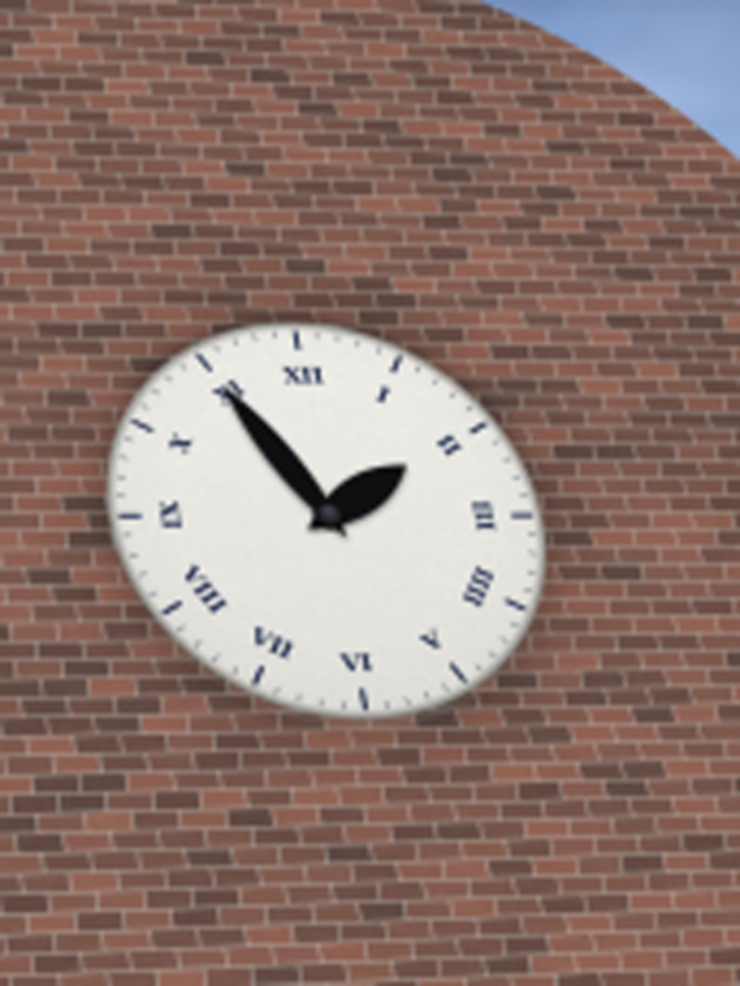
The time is 1h55
